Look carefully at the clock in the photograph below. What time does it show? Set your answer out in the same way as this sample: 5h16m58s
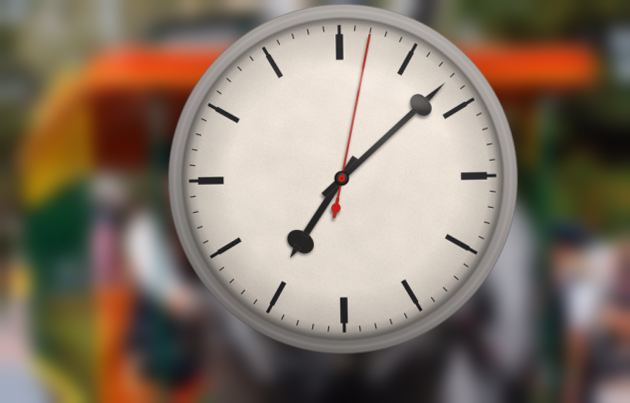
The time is 7h08m02s
